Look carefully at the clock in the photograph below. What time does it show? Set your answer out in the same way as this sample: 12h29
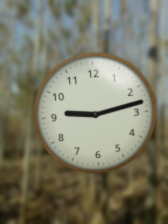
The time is 9h13
